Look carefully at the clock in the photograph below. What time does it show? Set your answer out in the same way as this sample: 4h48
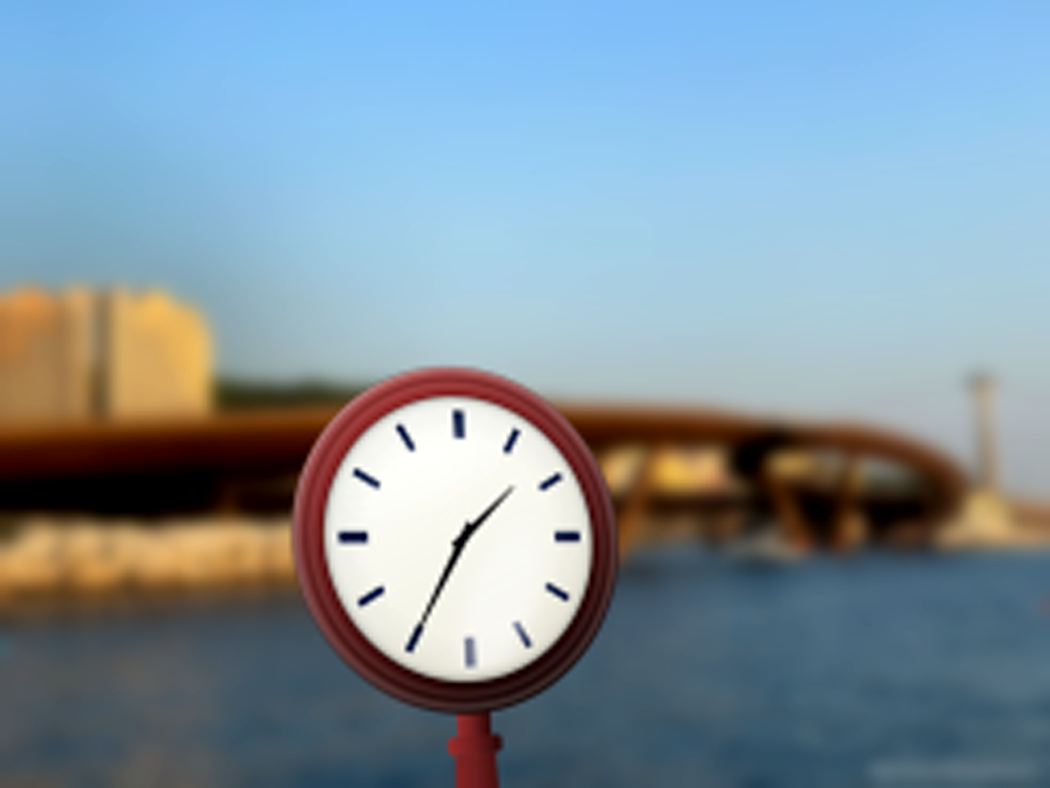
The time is 1h35
